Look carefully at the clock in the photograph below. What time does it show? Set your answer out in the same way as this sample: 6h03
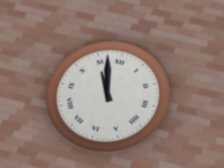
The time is 10h57
